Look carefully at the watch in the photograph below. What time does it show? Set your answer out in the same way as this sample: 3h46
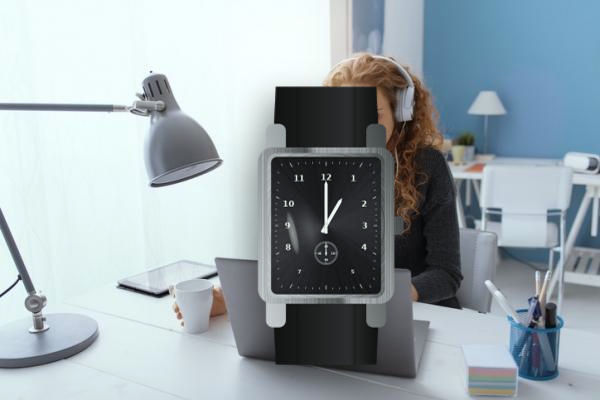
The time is 1h00
